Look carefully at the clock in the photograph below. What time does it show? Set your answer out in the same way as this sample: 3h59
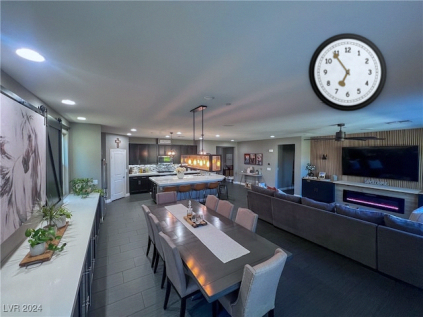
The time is 6h54
